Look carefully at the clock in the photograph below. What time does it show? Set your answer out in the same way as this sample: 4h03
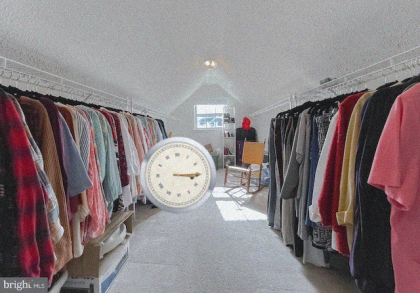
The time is 3h15
